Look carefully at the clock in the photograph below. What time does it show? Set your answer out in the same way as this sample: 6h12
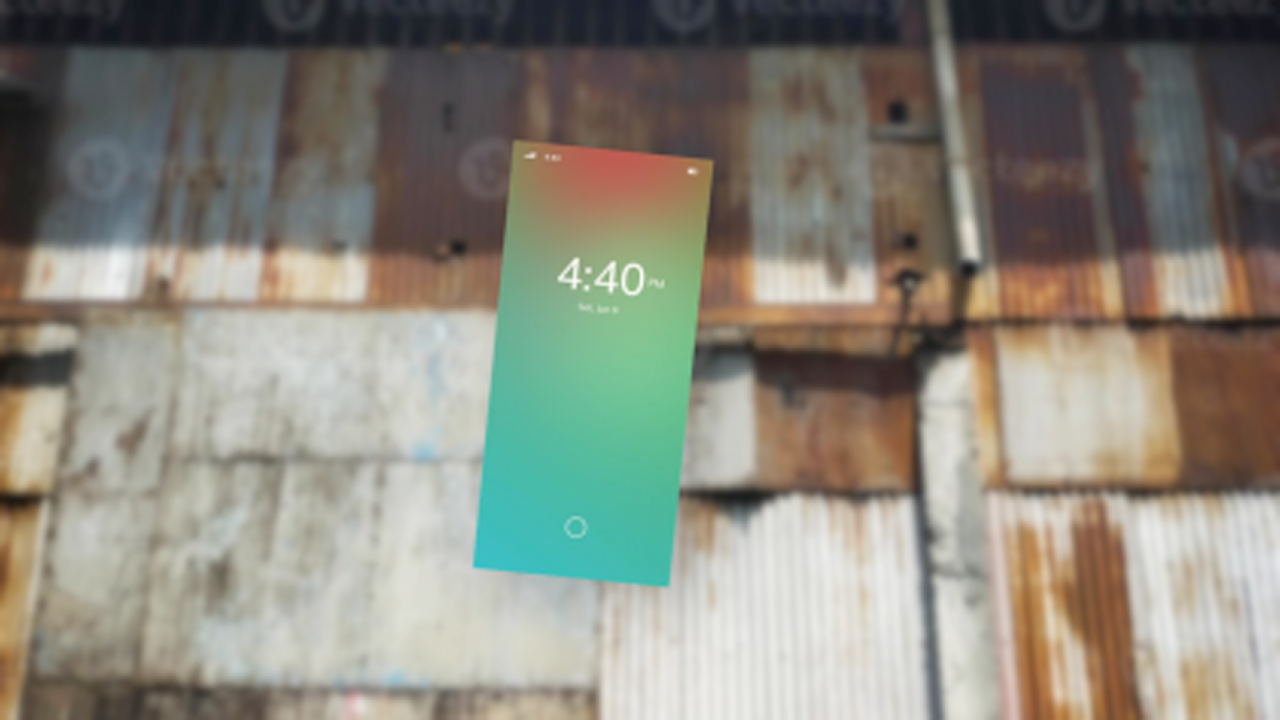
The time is 4h40
